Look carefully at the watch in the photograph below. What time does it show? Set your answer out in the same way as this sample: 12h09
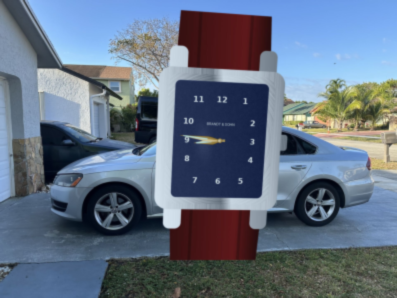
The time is 8h46
